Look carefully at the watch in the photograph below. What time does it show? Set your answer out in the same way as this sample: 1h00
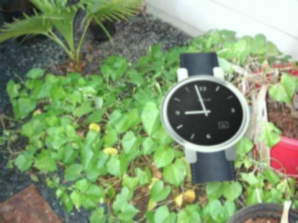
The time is 8h58
